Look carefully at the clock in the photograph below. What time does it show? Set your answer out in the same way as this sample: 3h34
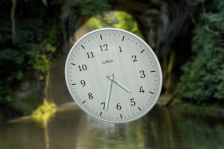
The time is 4h34
